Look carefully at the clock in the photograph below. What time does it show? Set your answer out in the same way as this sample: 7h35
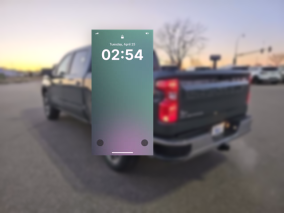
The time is 2h54
